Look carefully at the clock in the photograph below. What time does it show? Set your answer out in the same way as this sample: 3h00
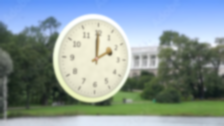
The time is 2h00
